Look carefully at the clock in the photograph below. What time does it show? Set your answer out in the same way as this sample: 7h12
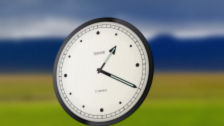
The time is 1h20
